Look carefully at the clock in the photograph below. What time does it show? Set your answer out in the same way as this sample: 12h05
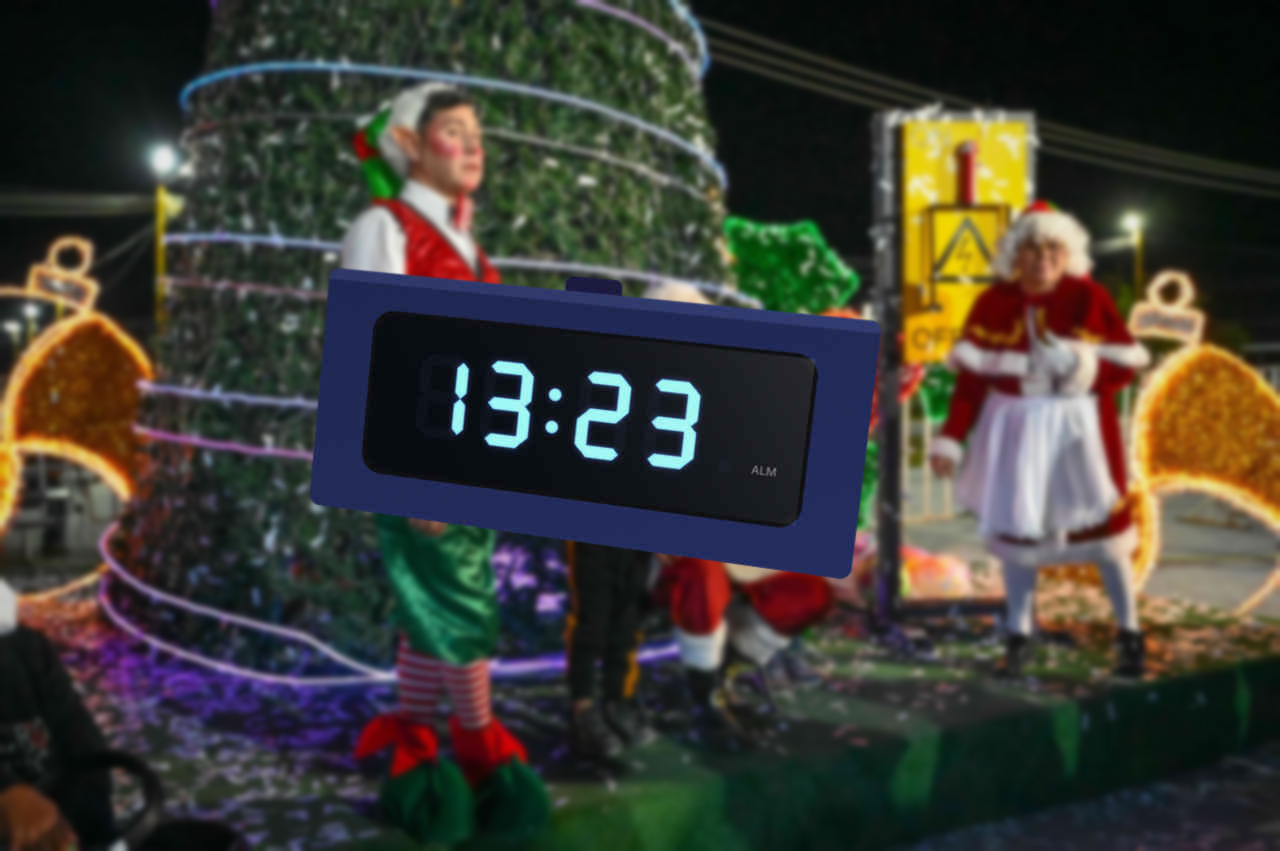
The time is 13h23
